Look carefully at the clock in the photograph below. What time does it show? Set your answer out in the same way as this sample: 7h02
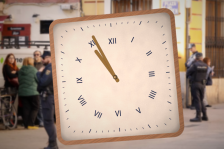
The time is 10h56
